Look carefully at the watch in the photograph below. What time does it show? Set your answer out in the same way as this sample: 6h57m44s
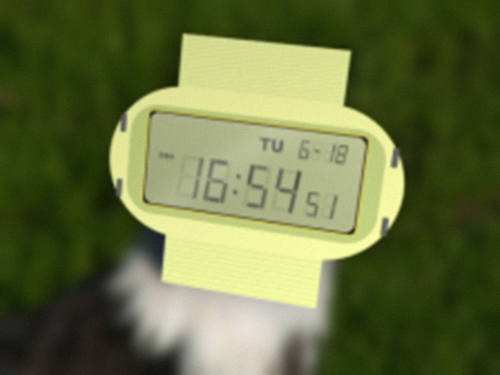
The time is 16h54m51s
